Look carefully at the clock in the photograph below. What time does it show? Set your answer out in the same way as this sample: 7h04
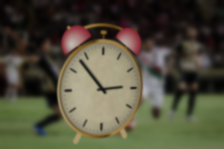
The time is 2h53
